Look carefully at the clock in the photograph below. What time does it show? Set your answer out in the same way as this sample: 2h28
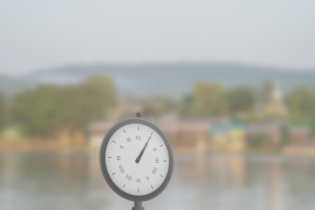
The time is 1h05
